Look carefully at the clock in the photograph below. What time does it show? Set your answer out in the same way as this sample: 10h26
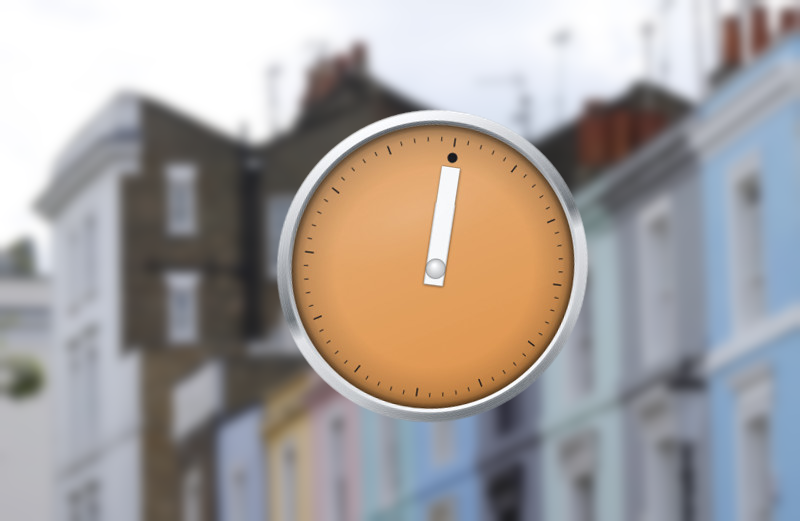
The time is 12h00
